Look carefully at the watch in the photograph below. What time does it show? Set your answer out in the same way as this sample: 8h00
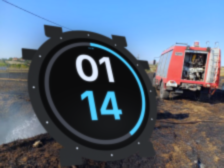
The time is 1h14
